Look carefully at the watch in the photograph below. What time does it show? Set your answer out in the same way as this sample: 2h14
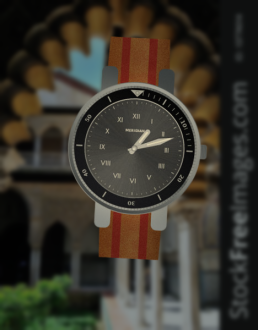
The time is 1h12
